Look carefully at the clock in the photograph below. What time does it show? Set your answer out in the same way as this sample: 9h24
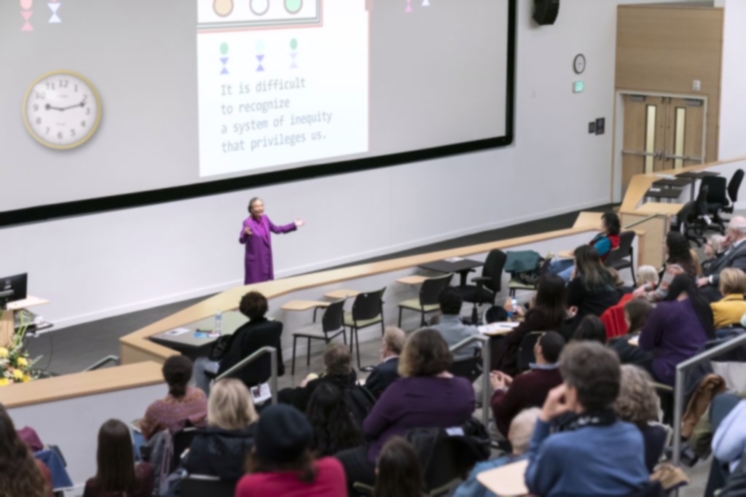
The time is 9h12
